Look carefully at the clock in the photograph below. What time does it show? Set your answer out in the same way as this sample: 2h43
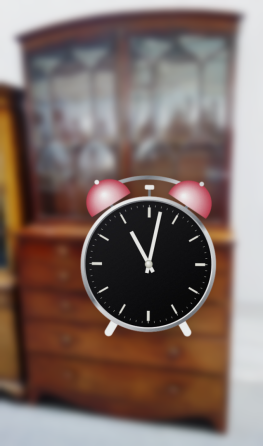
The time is 11h02
